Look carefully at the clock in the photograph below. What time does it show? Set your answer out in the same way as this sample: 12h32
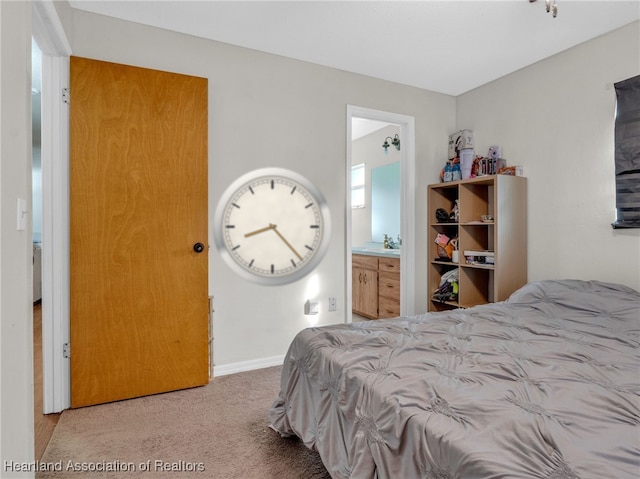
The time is 8h23
